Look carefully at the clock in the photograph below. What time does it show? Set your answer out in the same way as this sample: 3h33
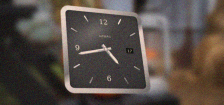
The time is 4h43
